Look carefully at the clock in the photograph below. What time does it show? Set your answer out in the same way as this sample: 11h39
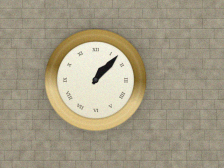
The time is 1h07
